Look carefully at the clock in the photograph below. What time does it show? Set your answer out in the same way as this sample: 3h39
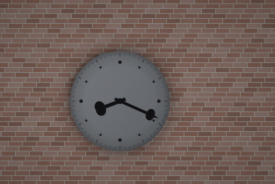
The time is 8h19
